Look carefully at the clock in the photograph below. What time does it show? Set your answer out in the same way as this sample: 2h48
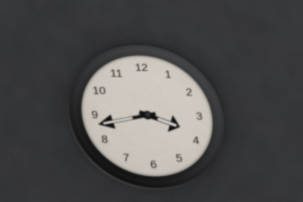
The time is 3h43
